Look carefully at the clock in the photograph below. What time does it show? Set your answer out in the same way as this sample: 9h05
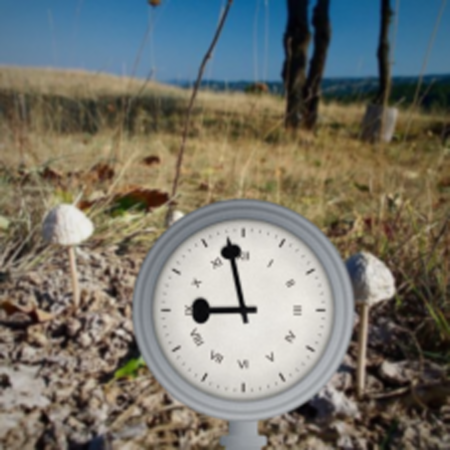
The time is 8h58
